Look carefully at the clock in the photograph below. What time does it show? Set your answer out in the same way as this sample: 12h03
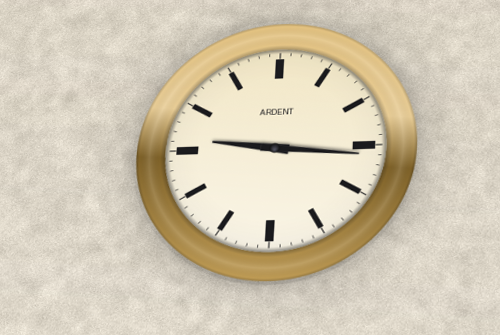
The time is 9h16
